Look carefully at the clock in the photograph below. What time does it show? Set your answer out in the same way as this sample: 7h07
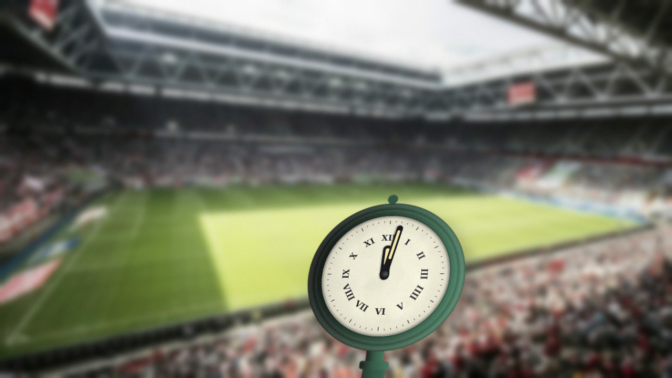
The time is 12h02
